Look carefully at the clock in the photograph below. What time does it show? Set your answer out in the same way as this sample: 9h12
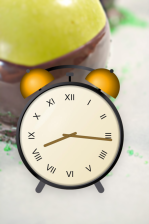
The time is 8h16
